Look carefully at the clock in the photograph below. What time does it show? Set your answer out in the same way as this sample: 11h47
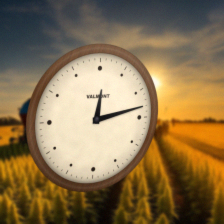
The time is 12h13
